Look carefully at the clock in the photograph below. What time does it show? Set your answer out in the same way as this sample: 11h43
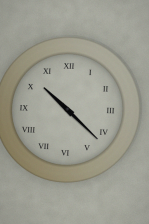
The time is 10h22
